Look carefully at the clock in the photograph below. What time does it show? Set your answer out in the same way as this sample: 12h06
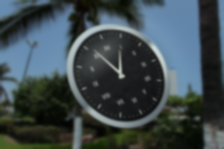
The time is 12h56
